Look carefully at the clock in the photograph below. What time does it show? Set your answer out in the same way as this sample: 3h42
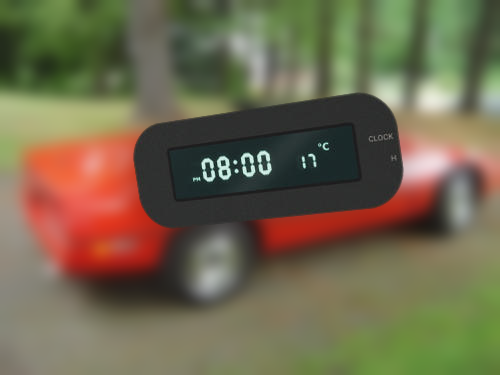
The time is 8h00
